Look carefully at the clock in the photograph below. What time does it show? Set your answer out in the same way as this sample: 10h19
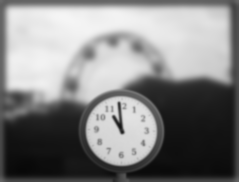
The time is 10h59
